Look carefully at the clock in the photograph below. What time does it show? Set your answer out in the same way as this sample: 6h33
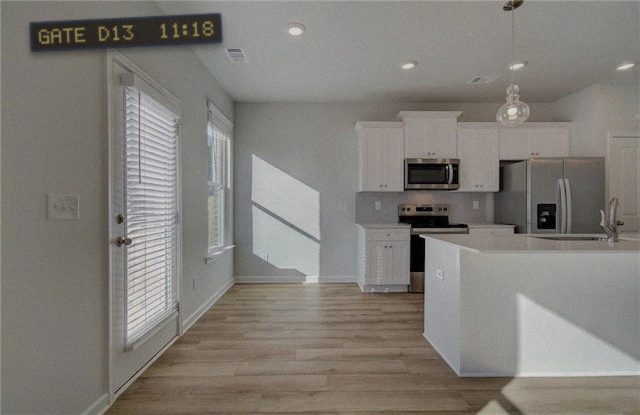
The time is 11h18
